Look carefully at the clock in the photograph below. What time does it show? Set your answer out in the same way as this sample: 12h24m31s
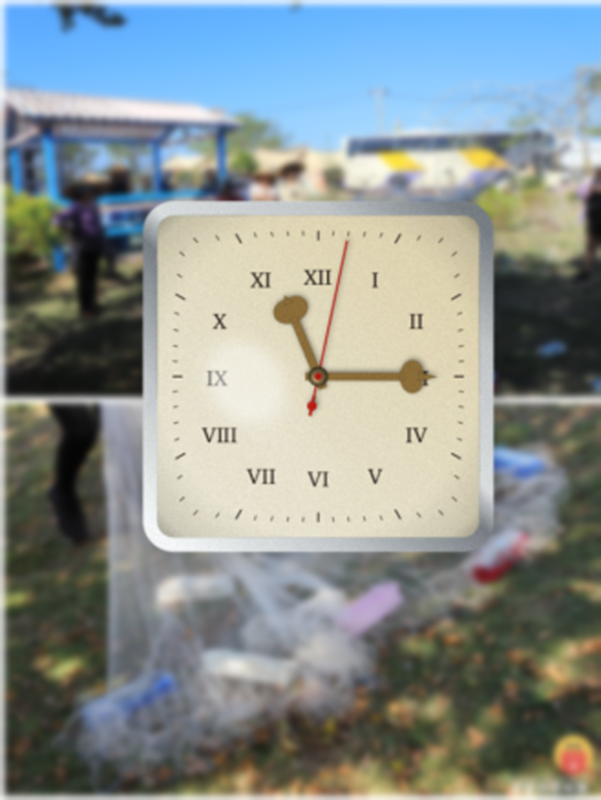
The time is 11h15m02s
